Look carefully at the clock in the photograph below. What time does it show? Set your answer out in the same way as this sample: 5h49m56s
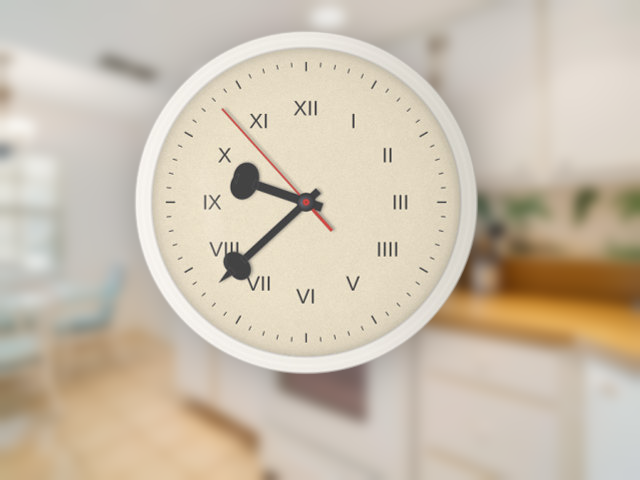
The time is 9h37m53s
